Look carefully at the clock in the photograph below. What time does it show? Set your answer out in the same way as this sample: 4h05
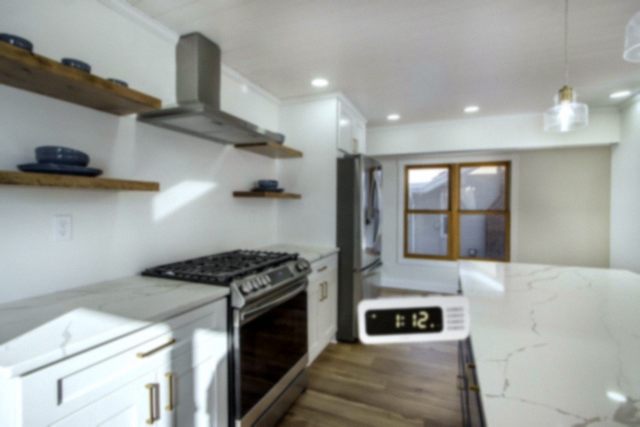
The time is 1h12
